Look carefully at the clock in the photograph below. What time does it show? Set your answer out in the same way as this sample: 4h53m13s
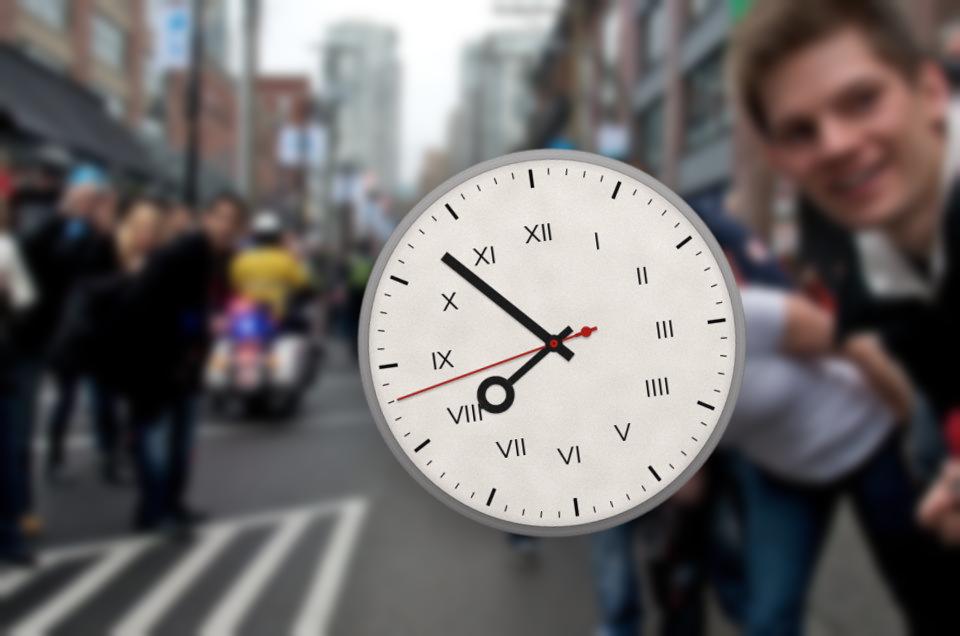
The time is 7h52m43s
